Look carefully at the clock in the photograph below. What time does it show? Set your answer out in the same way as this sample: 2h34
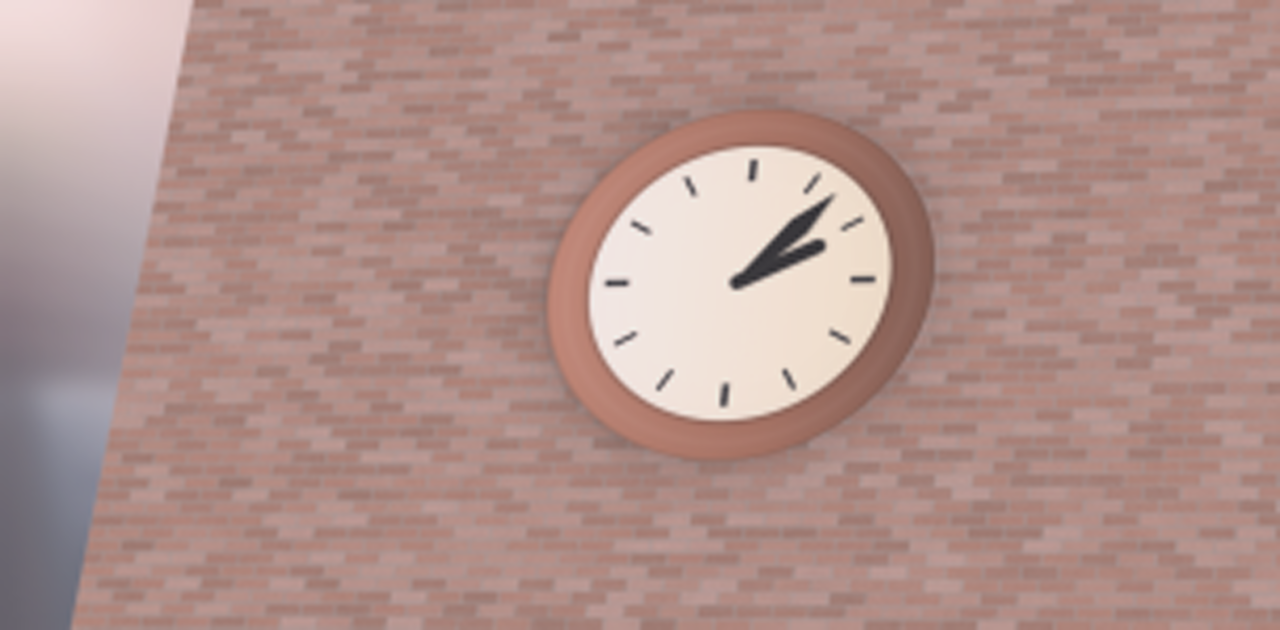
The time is 2h07
